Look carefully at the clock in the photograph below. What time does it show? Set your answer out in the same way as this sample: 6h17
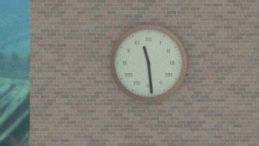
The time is 11h29
